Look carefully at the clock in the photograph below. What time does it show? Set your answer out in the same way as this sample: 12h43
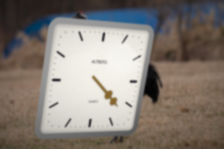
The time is 4h22
